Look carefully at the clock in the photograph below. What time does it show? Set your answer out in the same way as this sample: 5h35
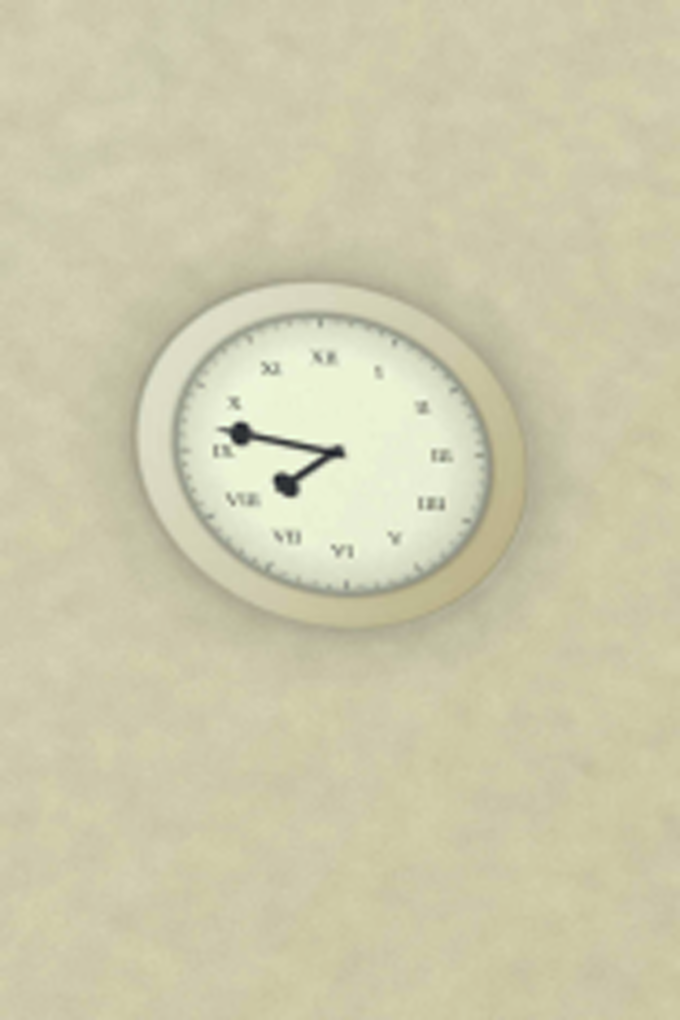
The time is 7h47
